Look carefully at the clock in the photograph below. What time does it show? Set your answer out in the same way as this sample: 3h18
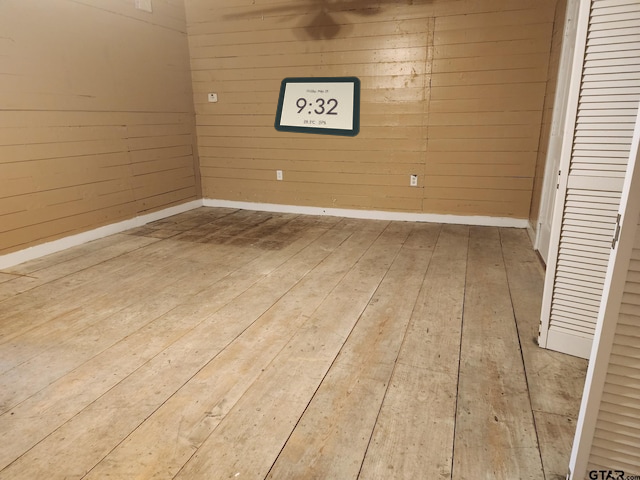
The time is 9h32
